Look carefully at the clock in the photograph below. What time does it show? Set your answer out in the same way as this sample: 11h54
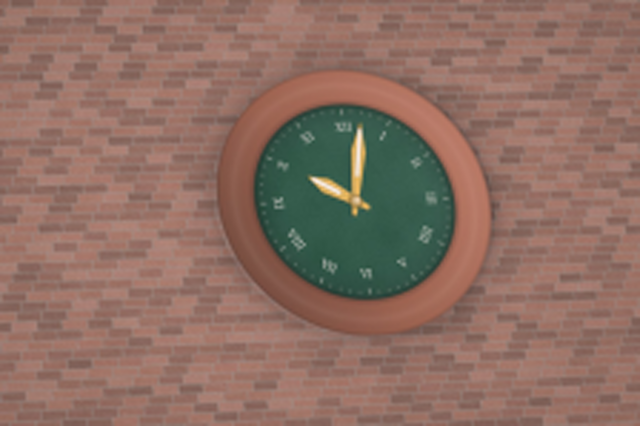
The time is 10h02
